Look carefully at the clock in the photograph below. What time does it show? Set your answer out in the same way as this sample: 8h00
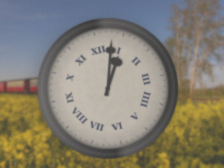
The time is 1h03
